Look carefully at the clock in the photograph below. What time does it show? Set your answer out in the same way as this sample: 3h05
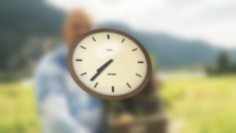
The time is 7h37
